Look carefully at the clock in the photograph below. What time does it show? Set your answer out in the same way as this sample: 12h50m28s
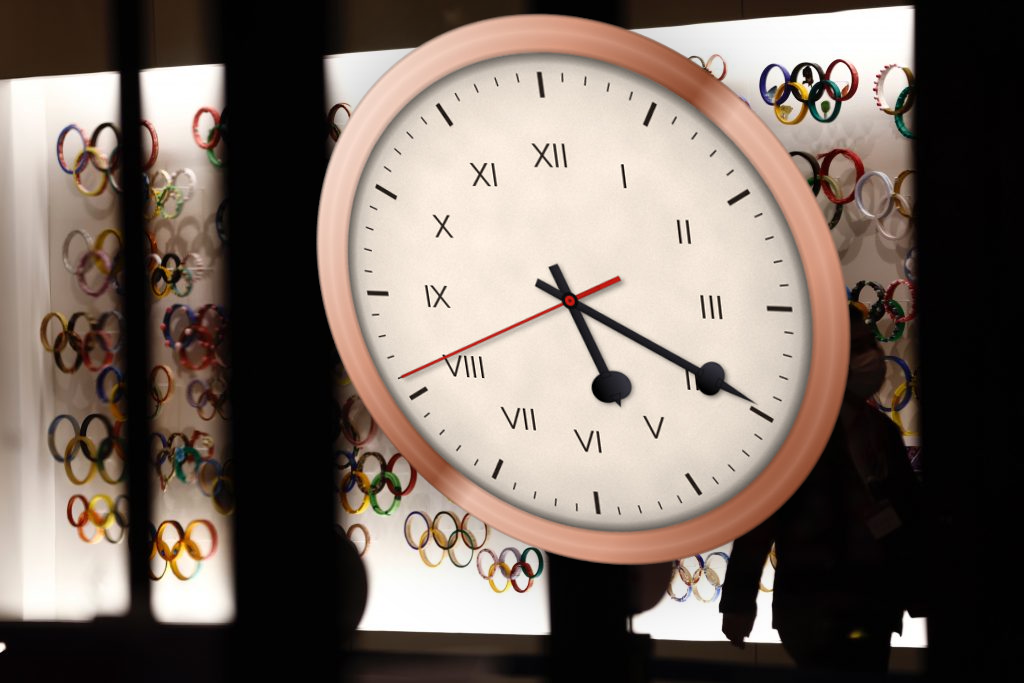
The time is 5h19m41s
